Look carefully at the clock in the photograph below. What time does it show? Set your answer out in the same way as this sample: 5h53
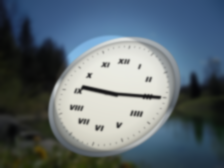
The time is 9h15
